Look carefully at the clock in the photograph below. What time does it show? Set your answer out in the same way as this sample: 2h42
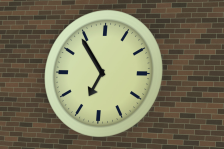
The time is 6h54
